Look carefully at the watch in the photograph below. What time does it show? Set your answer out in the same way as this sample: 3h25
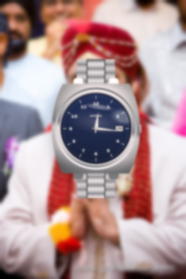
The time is 12h16
